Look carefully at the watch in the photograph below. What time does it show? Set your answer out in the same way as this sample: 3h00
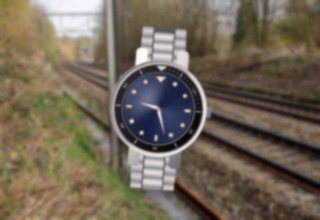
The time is 9h27
